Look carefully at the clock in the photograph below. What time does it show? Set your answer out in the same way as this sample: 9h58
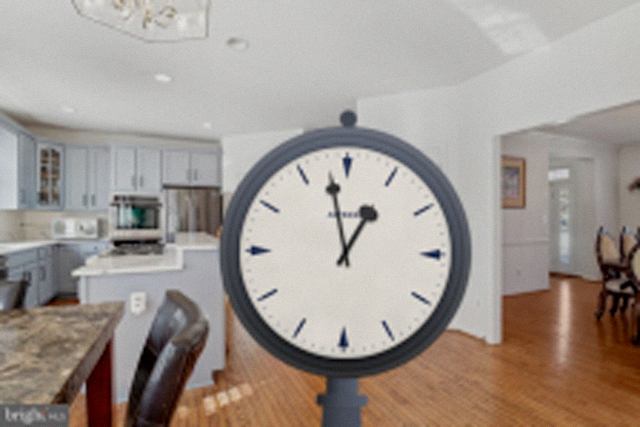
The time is 12h58
